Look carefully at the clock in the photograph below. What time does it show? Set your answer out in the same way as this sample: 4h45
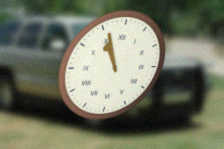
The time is 10h56
